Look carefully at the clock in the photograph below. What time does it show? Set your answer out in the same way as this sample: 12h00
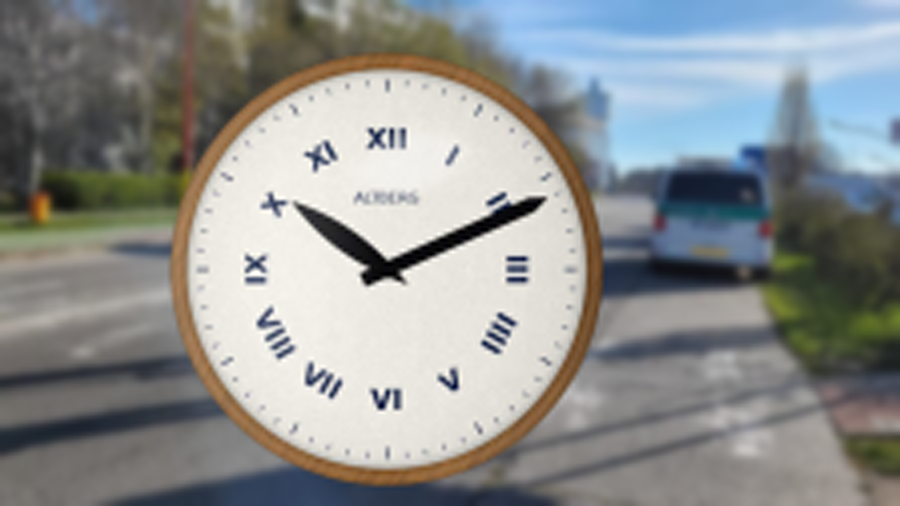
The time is 10h11
